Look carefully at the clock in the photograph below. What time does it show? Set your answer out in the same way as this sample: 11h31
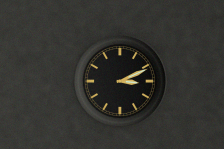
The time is 3h11
